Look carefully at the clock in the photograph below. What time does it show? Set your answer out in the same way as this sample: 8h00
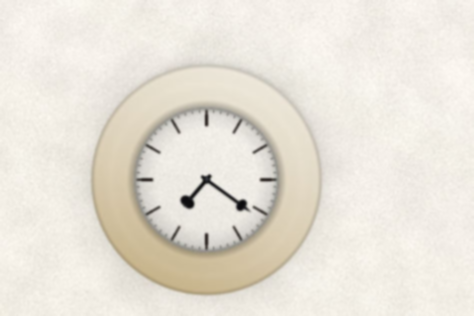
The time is 7h21
